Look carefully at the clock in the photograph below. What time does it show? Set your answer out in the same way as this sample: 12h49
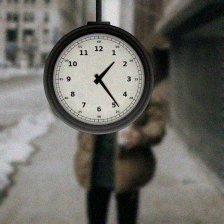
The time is 1h24
